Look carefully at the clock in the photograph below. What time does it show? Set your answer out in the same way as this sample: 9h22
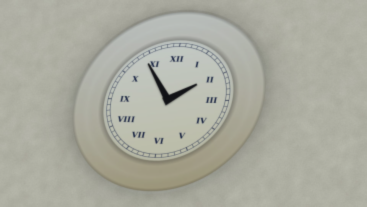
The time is 1h54
